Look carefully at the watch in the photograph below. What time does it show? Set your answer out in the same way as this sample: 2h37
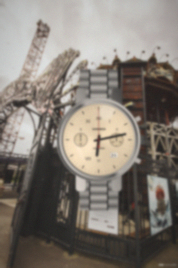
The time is 6h13
